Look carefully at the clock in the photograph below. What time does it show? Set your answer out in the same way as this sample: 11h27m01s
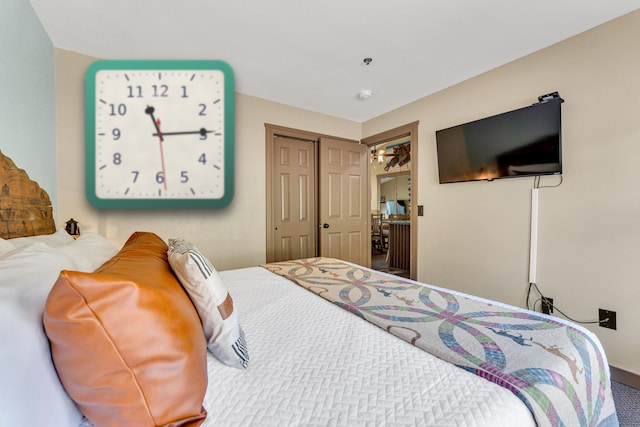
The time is 11h14m29s
